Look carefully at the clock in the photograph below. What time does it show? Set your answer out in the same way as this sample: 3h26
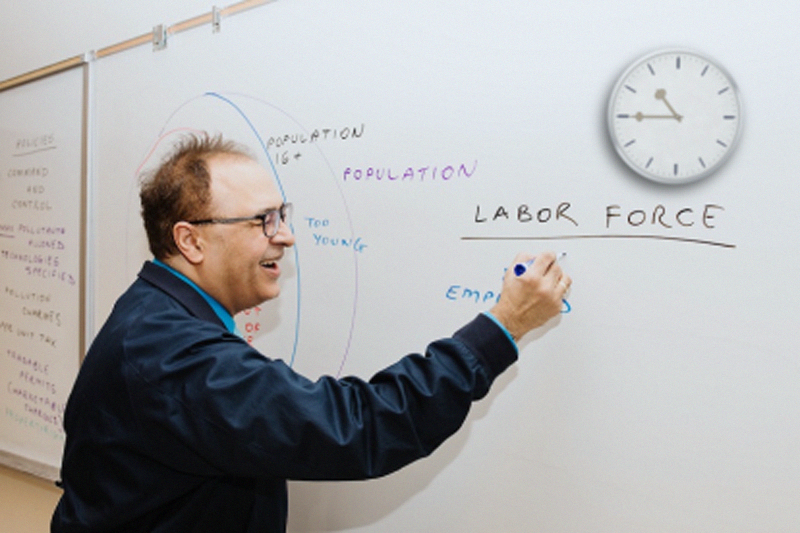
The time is 10h45
